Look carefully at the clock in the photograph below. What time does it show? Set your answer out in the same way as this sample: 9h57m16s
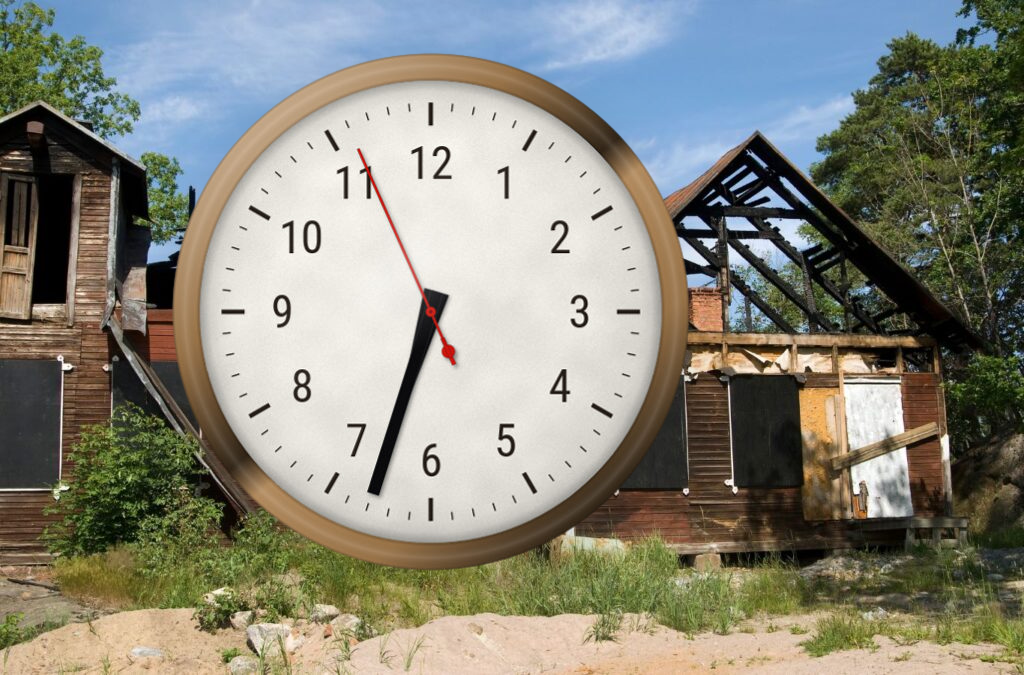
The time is 6h32m56s
